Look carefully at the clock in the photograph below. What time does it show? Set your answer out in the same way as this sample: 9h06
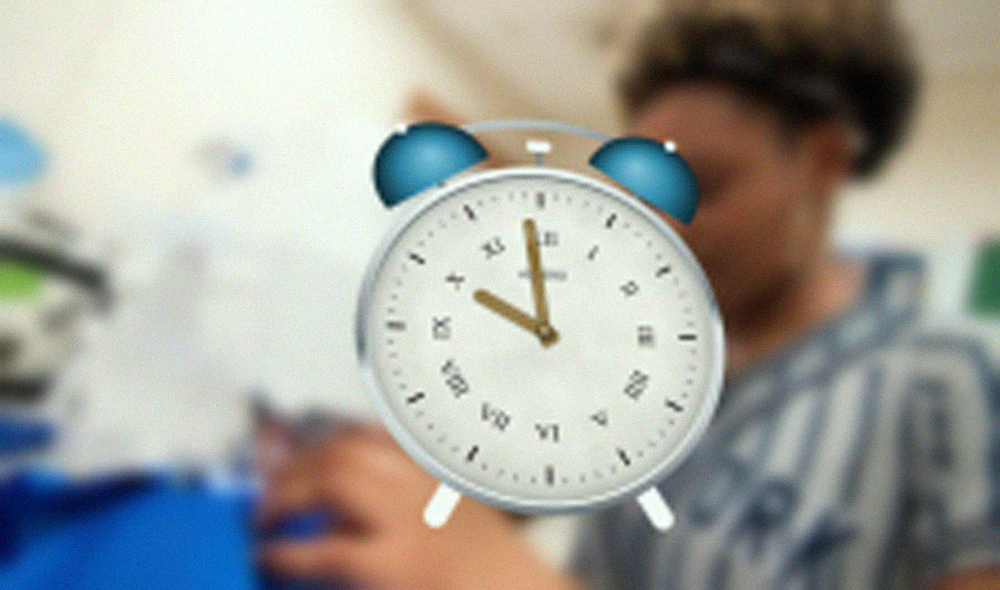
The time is 9h59
